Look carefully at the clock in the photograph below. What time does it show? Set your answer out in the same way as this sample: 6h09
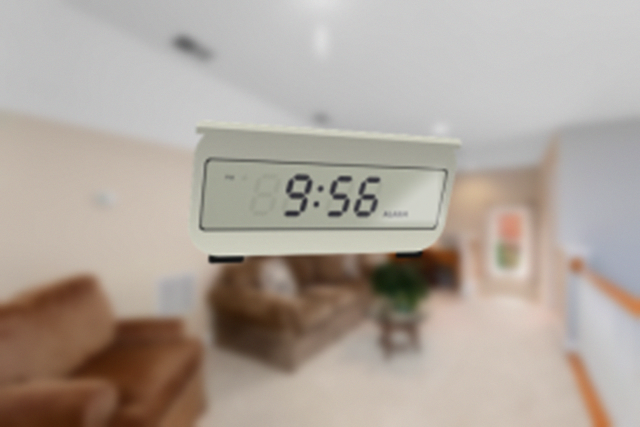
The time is 9h56
